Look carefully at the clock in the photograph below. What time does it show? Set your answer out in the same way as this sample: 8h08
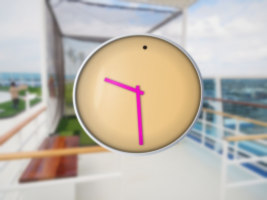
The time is 9h28
